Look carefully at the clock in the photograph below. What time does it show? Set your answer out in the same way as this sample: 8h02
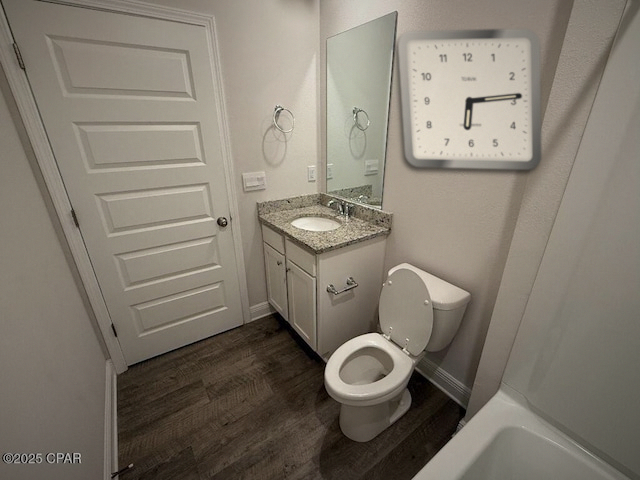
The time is 6h14
